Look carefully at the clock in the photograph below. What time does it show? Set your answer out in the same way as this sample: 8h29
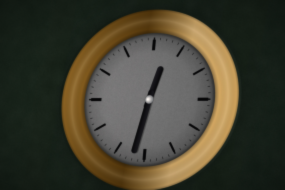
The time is 12h32
